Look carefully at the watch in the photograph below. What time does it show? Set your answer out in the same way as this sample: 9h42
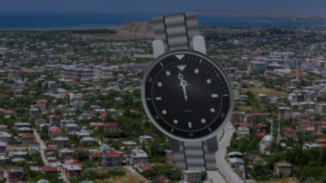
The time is 11h59
